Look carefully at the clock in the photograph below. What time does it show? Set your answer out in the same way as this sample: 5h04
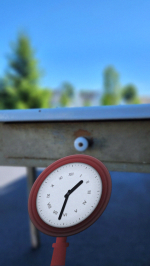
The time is 1h32
